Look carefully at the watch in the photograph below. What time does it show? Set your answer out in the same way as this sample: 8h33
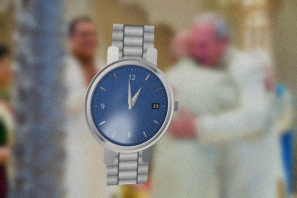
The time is 12h59
